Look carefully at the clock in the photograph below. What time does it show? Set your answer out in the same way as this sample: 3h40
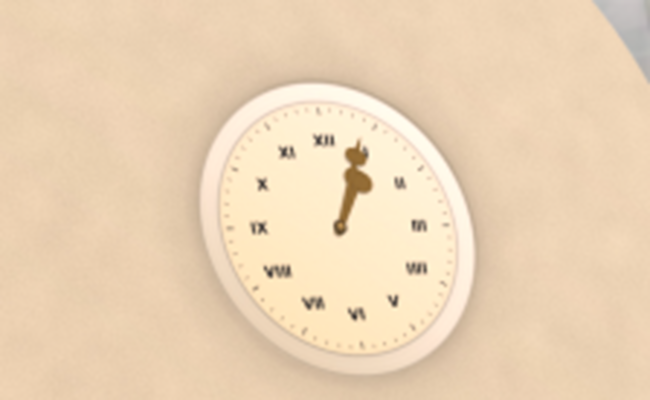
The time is 1h04
